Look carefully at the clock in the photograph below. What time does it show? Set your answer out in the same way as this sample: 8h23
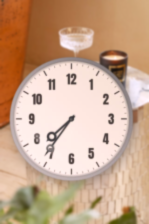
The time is 7h36
